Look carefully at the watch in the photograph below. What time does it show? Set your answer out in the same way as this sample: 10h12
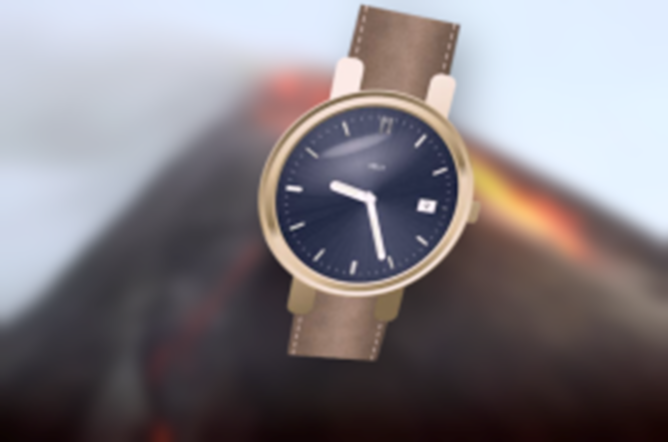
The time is 9h26
